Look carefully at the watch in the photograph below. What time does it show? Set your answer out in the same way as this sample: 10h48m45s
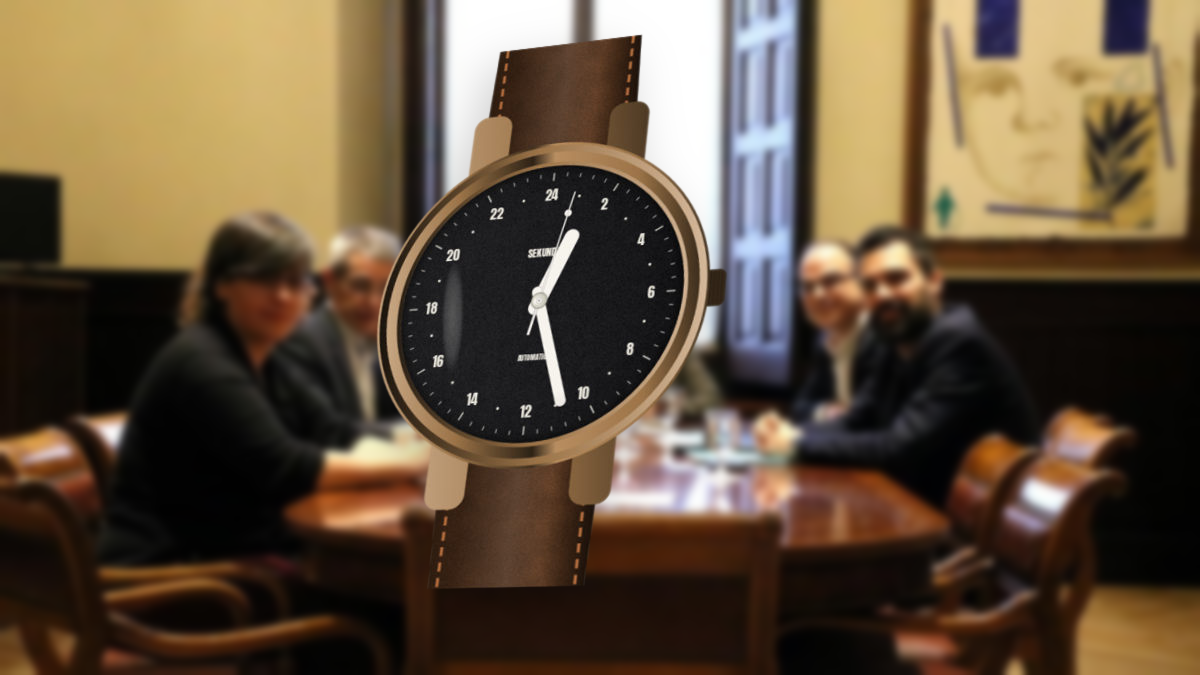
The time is 1h27m02s
